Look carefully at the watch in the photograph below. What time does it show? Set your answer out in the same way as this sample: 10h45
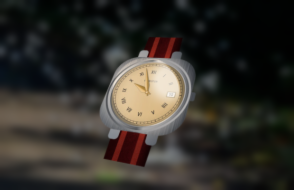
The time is 9h57
